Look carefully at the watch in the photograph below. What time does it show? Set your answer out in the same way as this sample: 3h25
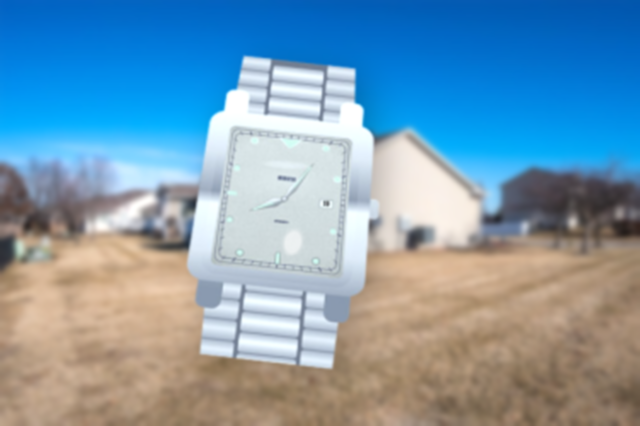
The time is 8h05
